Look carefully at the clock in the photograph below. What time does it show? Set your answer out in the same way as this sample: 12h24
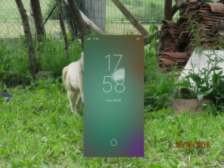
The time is 17h58
